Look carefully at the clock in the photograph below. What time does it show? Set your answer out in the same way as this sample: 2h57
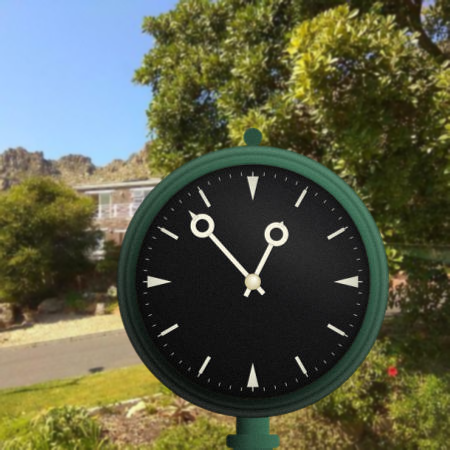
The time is 12h53
